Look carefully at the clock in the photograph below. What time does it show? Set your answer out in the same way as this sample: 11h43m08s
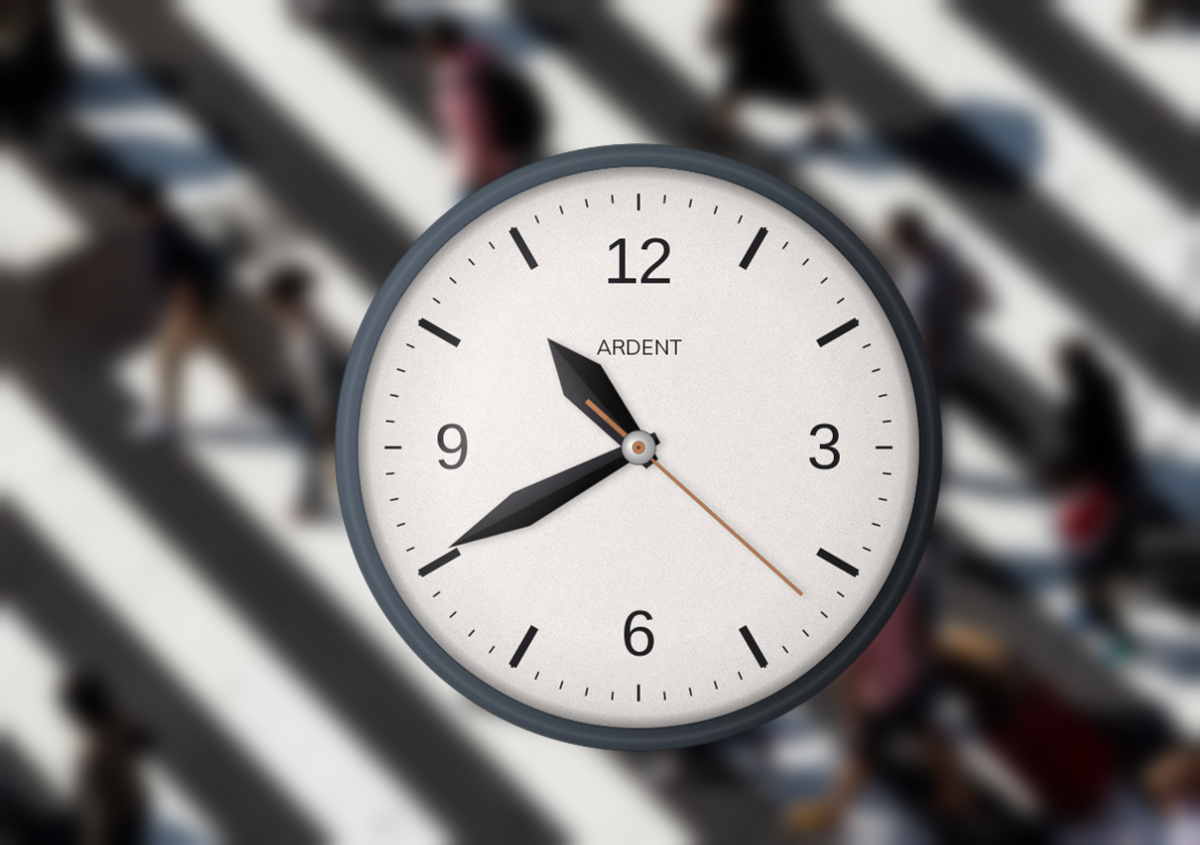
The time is 10h40m22s
